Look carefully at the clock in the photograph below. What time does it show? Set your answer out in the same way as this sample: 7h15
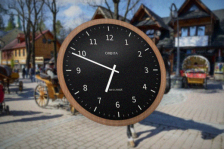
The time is 6h49
